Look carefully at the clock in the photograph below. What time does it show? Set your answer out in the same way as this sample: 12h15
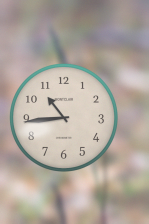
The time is 10h44
